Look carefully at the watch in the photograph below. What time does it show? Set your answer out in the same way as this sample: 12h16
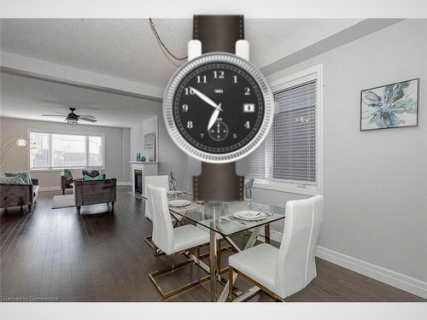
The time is 6h51
